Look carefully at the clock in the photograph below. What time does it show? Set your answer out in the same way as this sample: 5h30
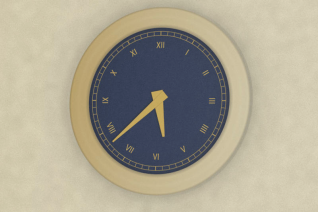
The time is 5h38
